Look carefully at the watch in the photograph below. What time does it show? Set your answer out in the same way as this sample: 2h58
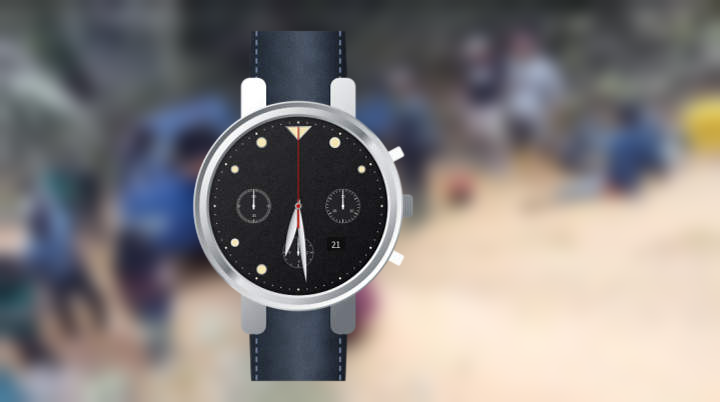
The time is 6h29
